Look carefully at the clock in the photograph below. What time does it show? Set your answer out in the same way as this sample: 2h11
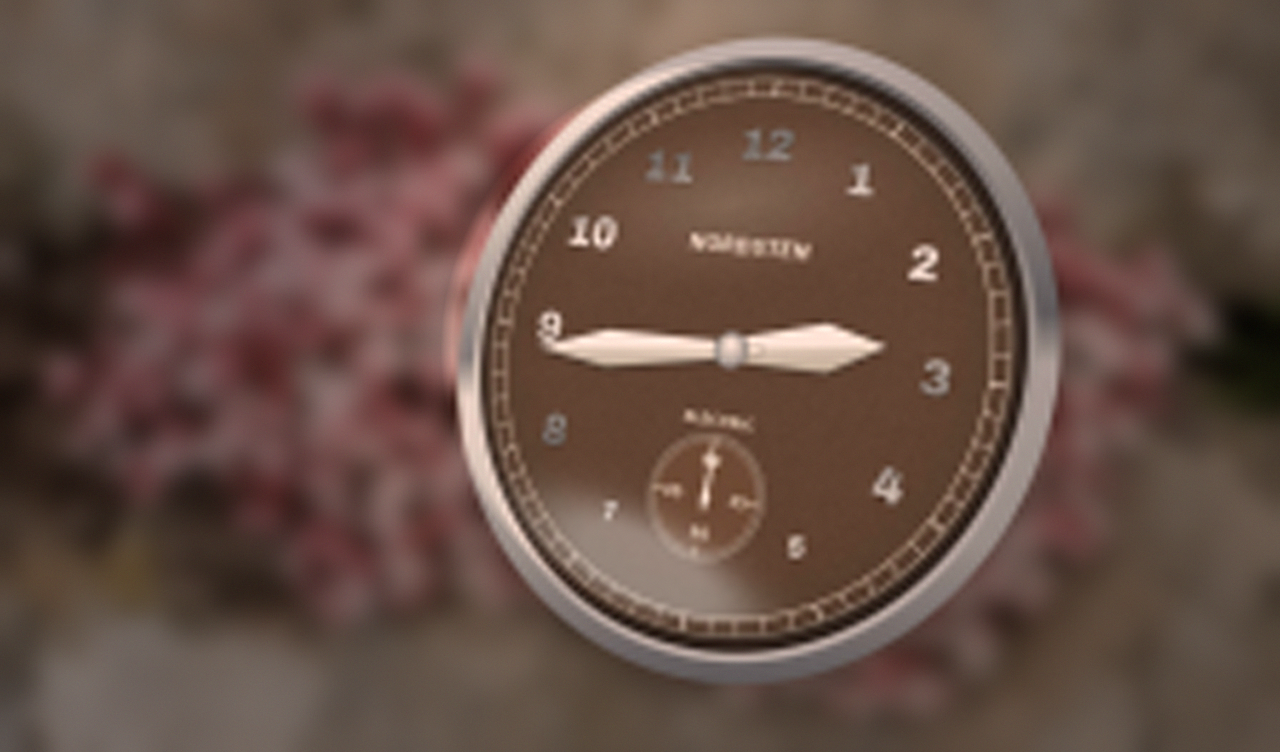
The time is 2h44
